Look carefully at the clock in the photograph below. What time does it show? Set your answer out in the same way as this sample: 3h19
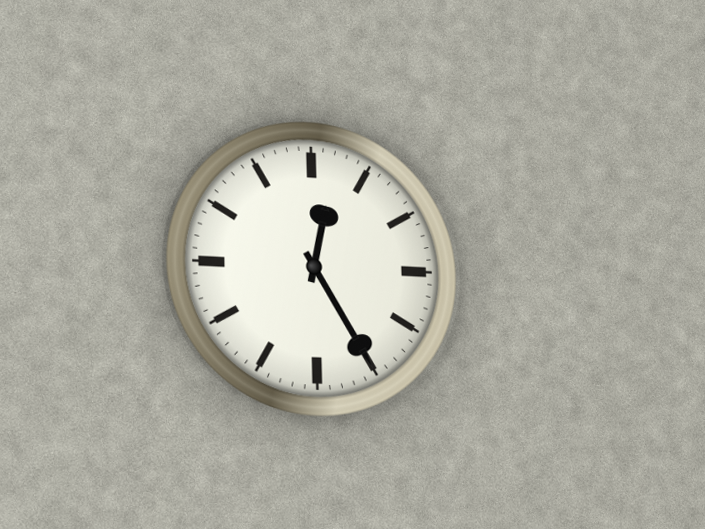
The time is 12h25
